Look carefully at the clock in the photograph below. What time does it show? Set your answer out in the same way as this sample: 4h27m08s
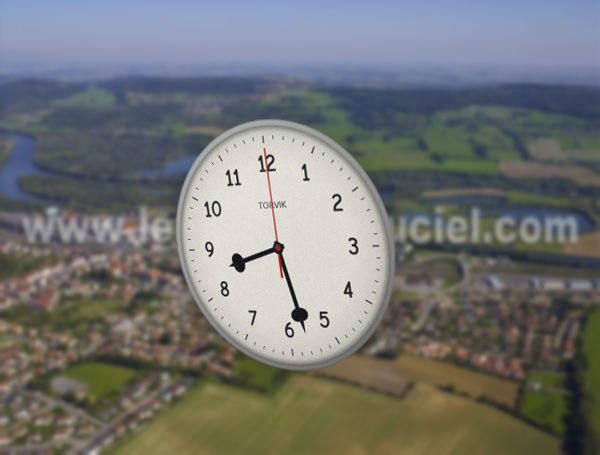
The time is 8h28m00s
